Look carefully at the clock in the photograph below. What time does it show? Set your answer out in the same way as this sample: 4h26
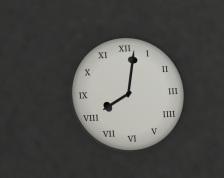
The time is 8h02
